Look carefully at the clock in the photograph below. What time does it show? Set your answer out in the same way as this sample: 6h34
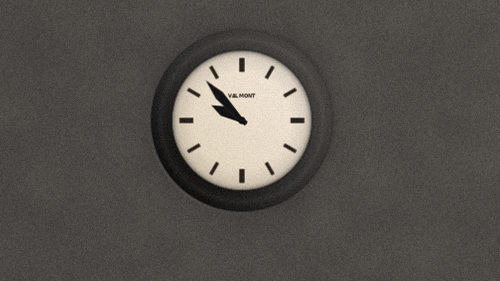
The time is 9h53
